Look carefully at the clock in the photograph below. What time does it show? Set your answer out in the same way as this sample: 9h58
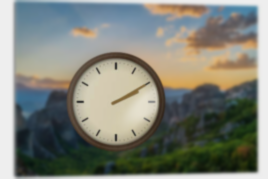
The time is 2h10
